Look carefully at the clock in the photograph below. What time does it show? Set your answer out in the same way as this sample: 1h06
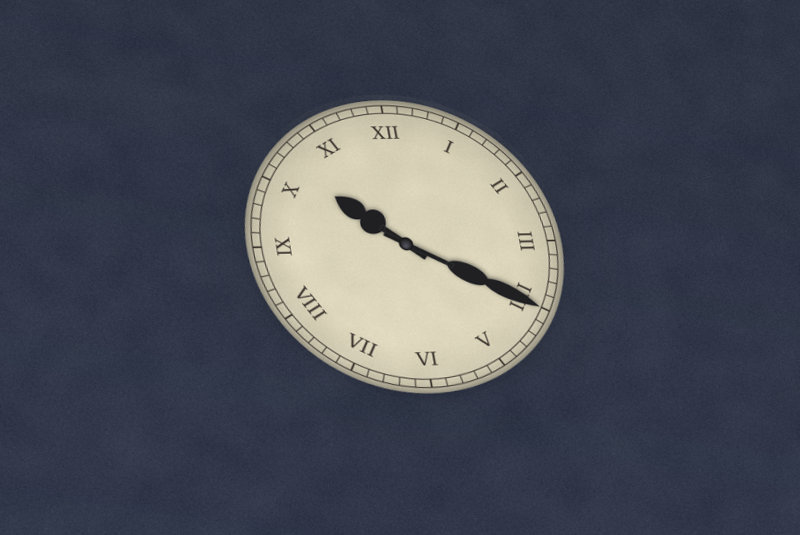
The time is 10h20
